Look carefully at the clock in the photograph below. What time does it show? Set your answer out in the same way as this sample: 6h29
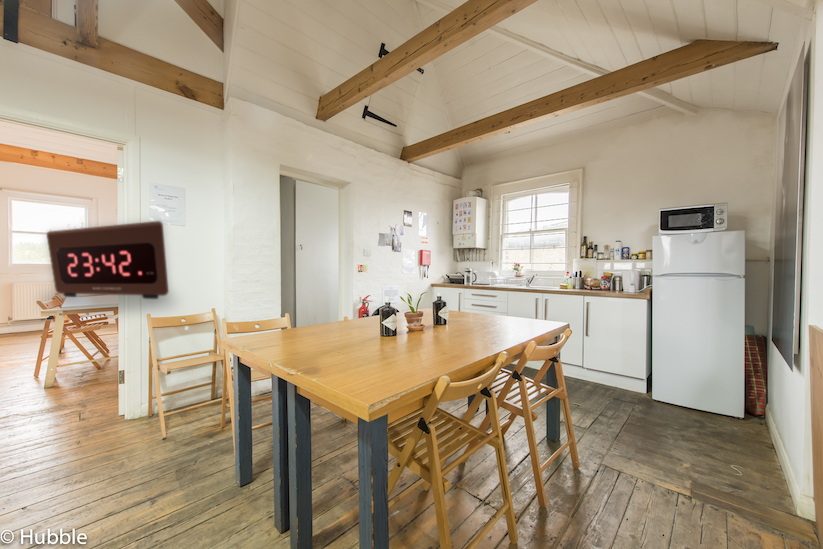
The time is 23h42
